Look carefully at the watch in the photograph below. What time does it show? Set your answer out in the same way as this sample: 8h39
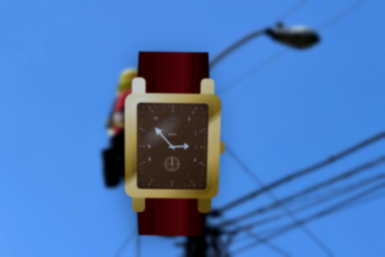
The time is 2h53
